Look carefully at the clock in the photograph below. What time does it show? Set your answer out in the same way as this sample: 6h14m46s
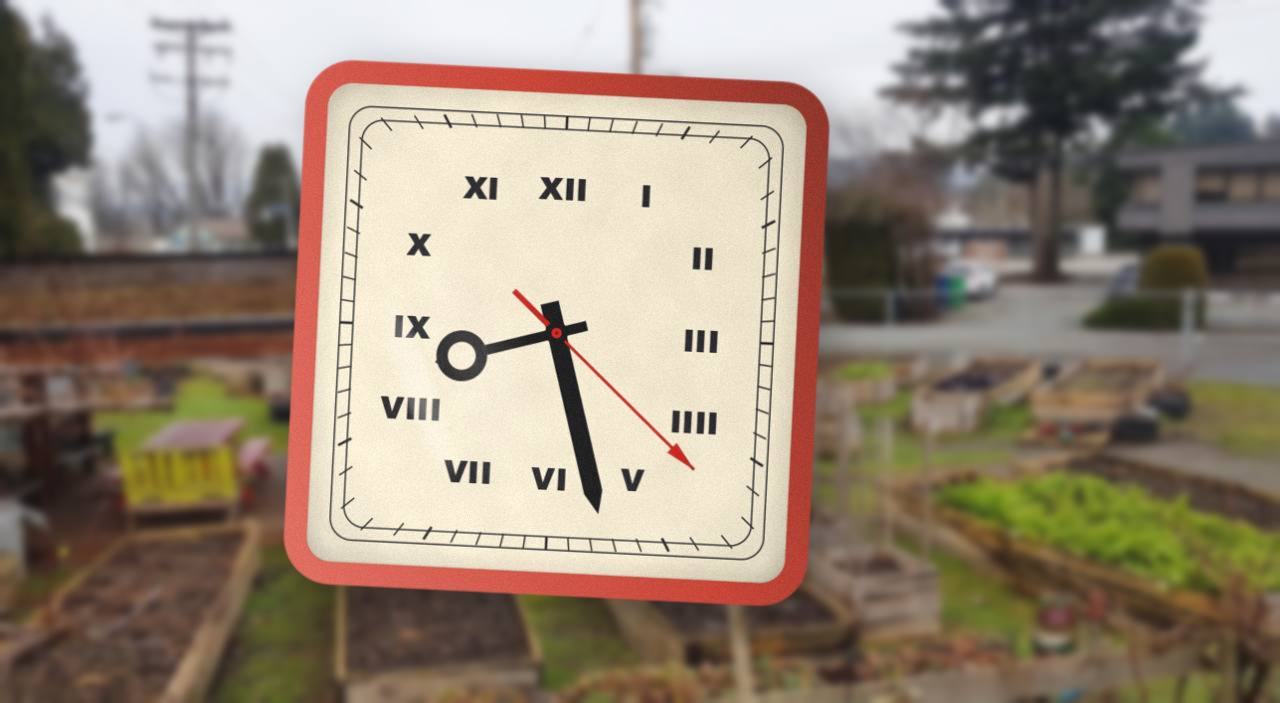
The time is 8h27m22s
